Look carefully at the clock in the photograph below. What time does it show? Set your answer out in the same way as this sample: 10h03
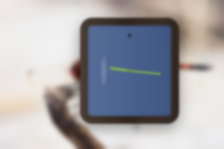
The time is 9h16
